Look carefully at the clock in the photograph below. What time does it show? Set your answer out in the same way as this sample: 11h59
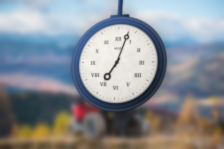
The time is 7h03
